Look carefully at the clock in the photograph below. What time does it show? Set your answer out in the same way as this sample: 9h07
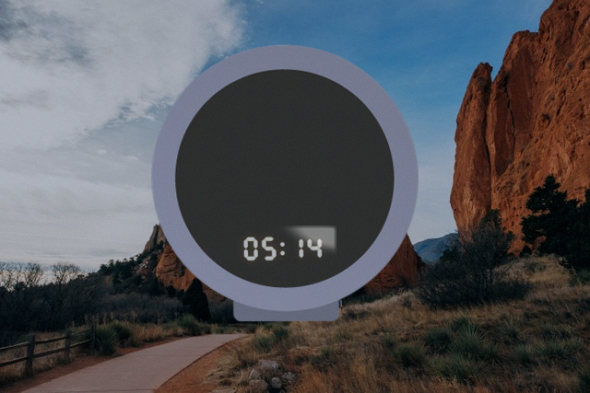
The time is 5h14
